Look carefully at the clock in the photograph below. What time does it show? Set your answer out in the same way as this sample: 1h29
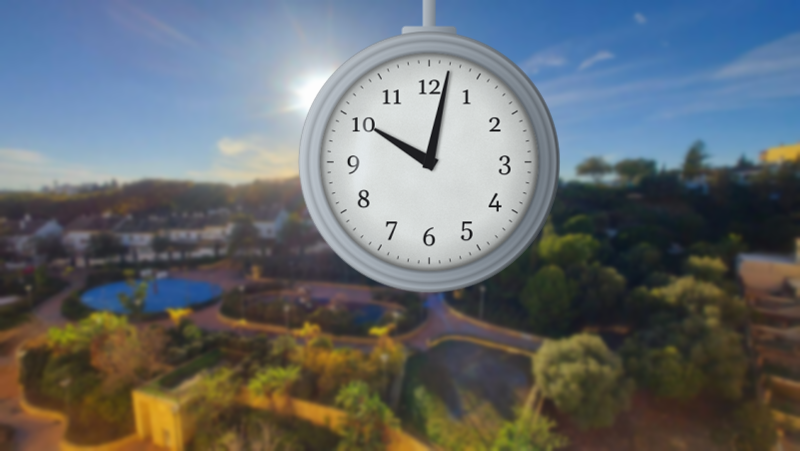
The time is 10h02
